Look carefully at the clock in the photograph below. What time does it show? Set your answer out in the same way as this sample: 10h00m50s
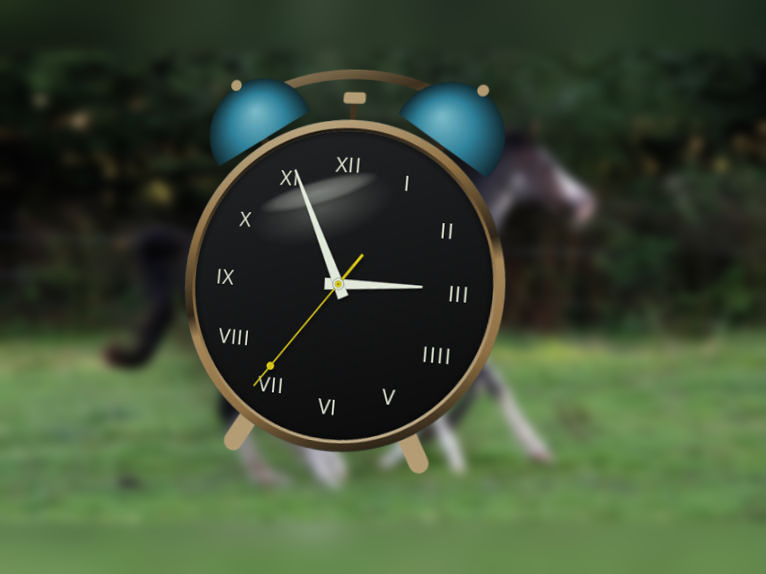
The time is 2h55m36s
